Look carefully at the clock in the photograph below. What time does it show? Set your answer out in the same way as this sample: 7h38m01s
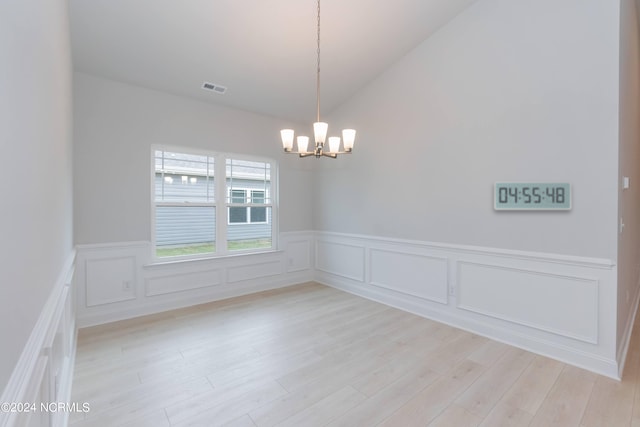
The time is 4h55m48s
